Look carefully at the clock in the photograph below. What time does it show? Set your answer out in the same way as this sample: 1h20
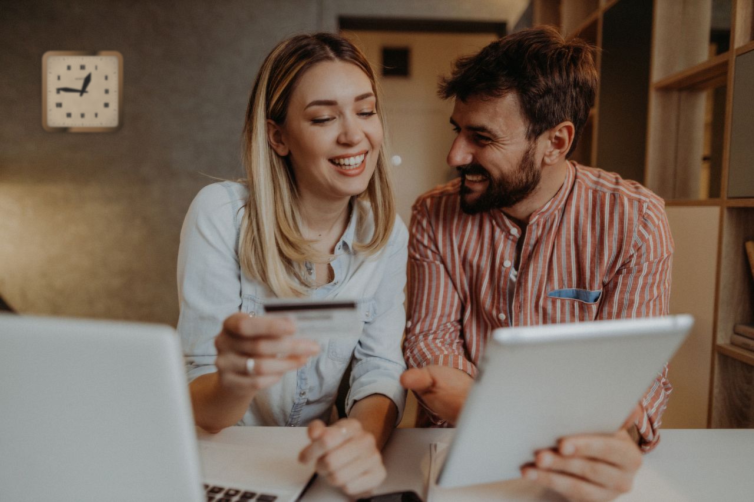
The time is 12h46
